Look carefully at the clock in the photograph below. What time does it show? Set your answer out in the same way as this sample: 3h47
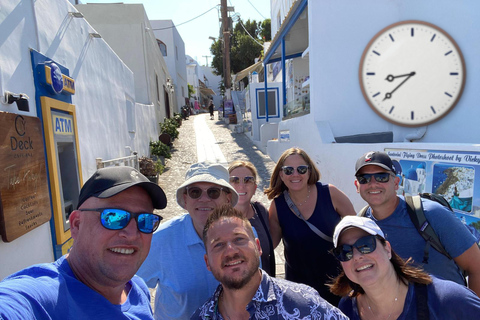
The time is 8h38
